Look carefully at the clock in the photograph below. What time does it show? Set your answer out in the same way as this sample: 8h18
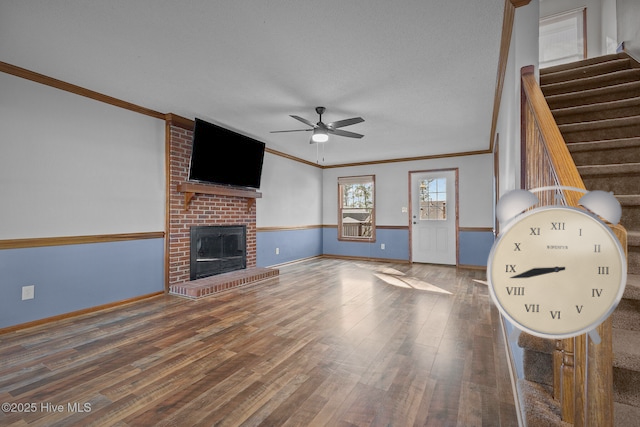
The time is 8h43
